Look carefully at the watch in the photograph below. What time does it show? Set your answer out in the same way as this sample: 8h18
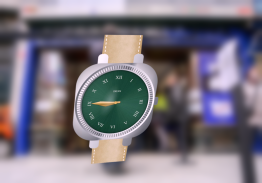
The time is 8h45
